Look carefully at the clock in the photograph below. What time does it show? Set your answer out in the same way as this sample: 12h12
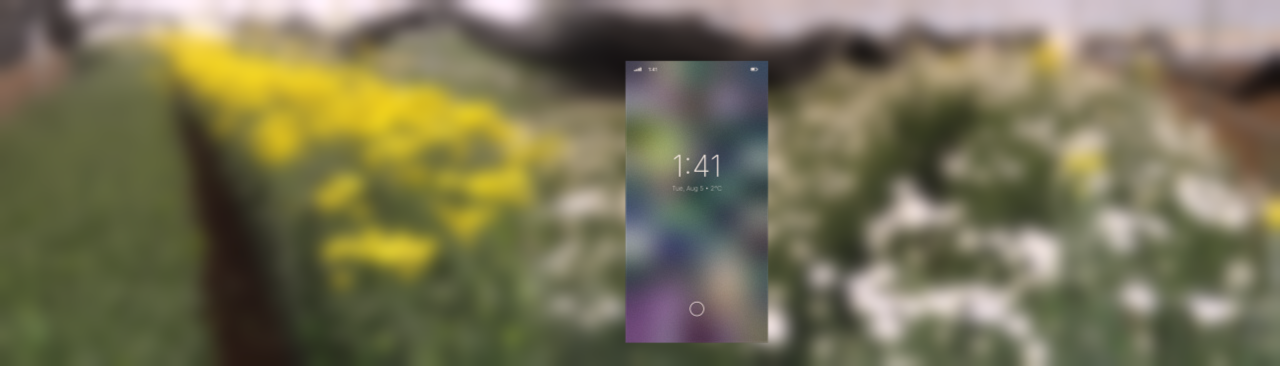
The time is 1h41
